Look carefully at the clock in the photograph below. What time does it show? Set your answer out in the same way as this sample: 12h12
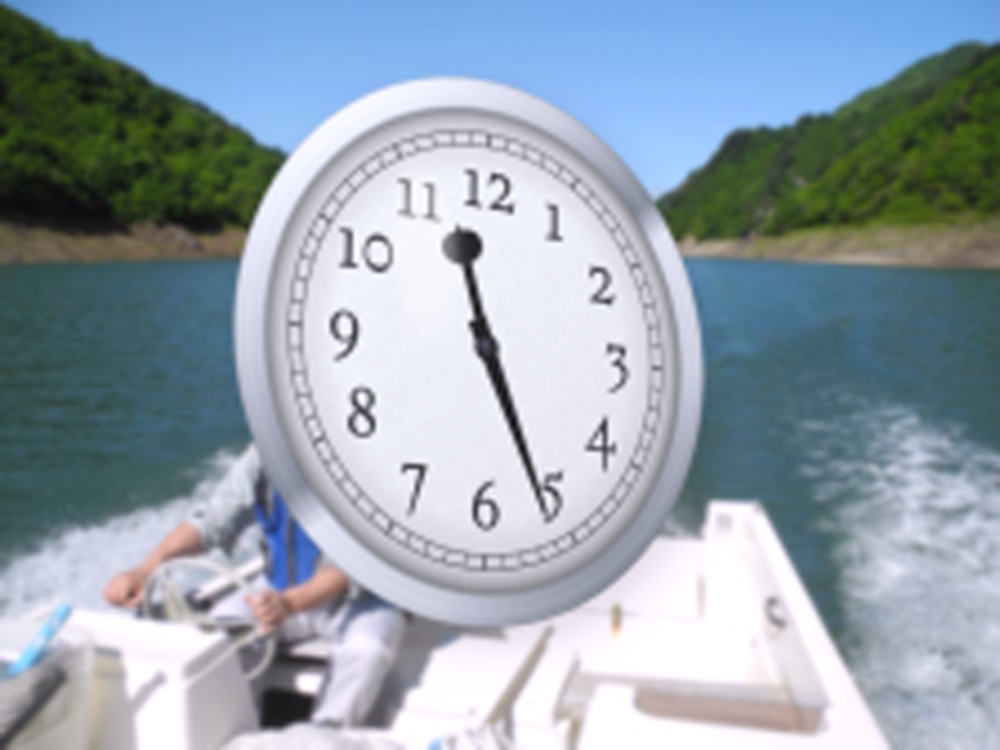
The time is 11h26
